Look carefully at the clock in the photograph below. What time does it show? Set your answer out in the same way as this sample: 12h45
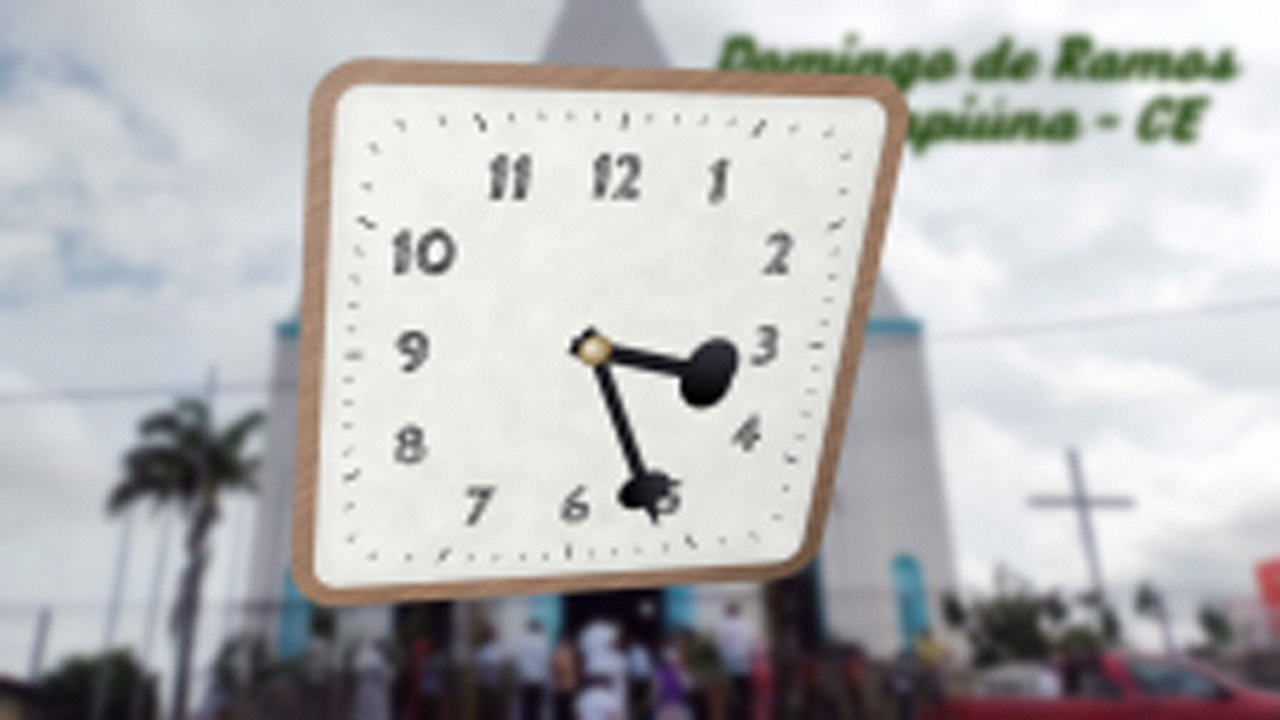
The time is 3h26
